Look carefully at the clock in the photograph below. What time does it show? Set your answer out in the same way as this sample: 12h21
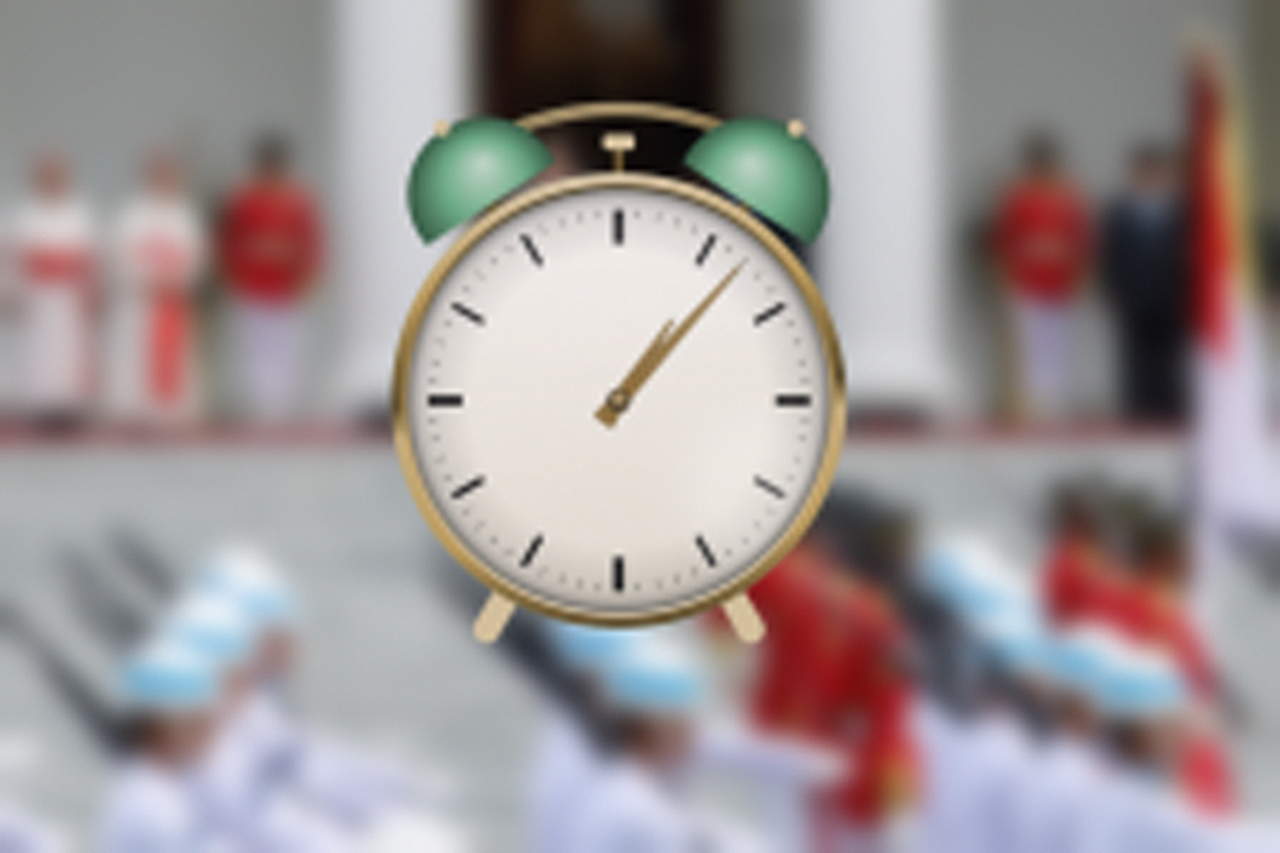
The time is 1h07
